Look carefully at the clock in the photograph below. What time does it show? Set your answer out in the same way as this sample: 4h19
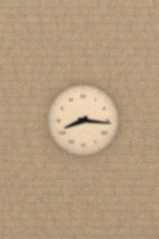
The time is 8h16
